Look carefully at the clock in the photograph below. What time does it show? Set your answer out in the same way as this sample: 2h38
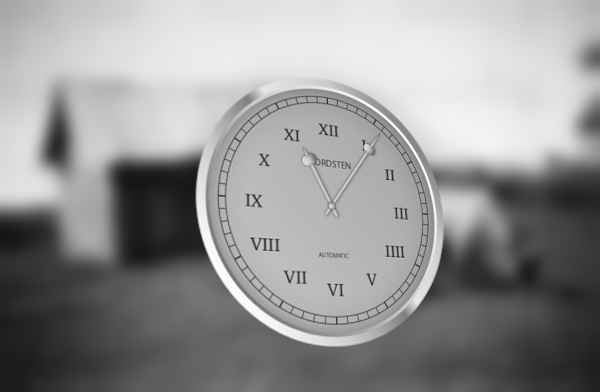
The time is 11h06
